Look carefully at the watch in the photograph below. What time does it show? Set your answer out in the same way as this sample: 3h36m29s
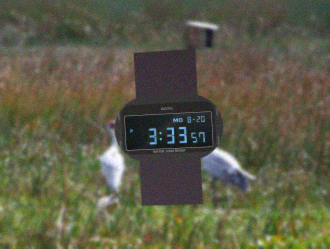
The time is 3h33m57s
